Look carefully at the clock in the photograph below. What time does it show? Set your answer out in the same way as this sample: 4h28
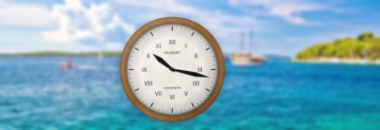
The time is 10h17
